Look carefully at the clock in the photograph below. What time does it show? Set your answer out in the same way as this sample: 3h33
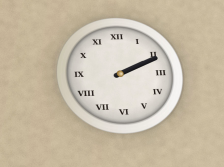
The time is 2h11
